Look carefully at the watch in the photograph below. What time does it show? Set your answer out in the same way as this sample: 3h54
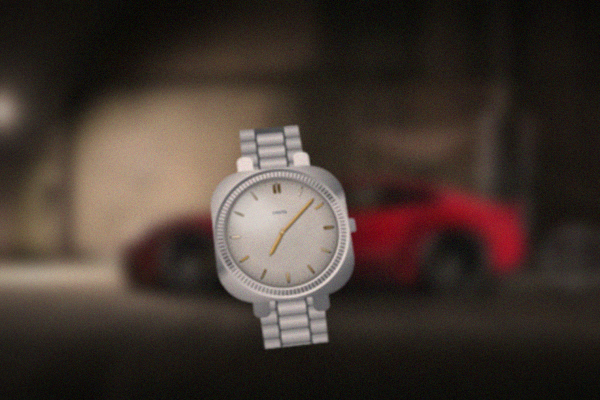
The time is 7h08
